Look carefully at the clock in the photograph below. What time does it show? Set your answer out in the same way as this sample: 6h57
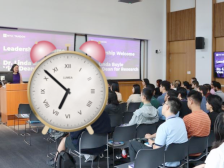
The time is 6h52
